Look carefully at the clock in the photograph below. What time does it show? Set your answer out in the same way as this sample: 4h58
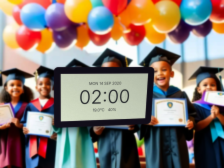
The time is 2h00
